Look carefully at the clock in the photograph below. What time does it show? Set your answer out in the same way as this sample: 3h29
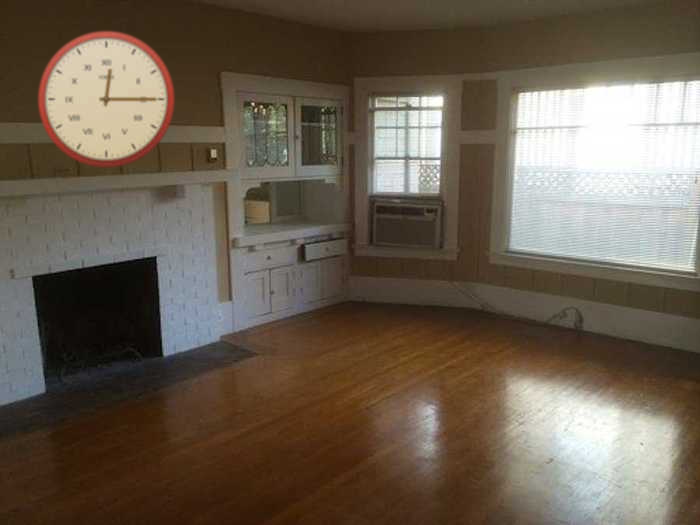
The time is 12h15
